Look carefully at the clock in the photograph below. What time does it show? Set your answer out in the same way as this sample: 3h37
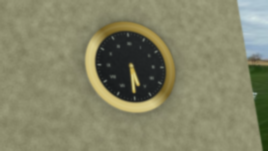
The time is 5h30
